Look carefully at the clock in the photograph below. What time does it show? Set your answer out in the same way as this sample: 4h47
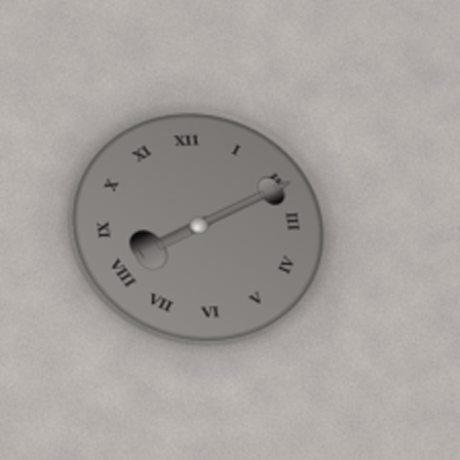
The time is 8h11
